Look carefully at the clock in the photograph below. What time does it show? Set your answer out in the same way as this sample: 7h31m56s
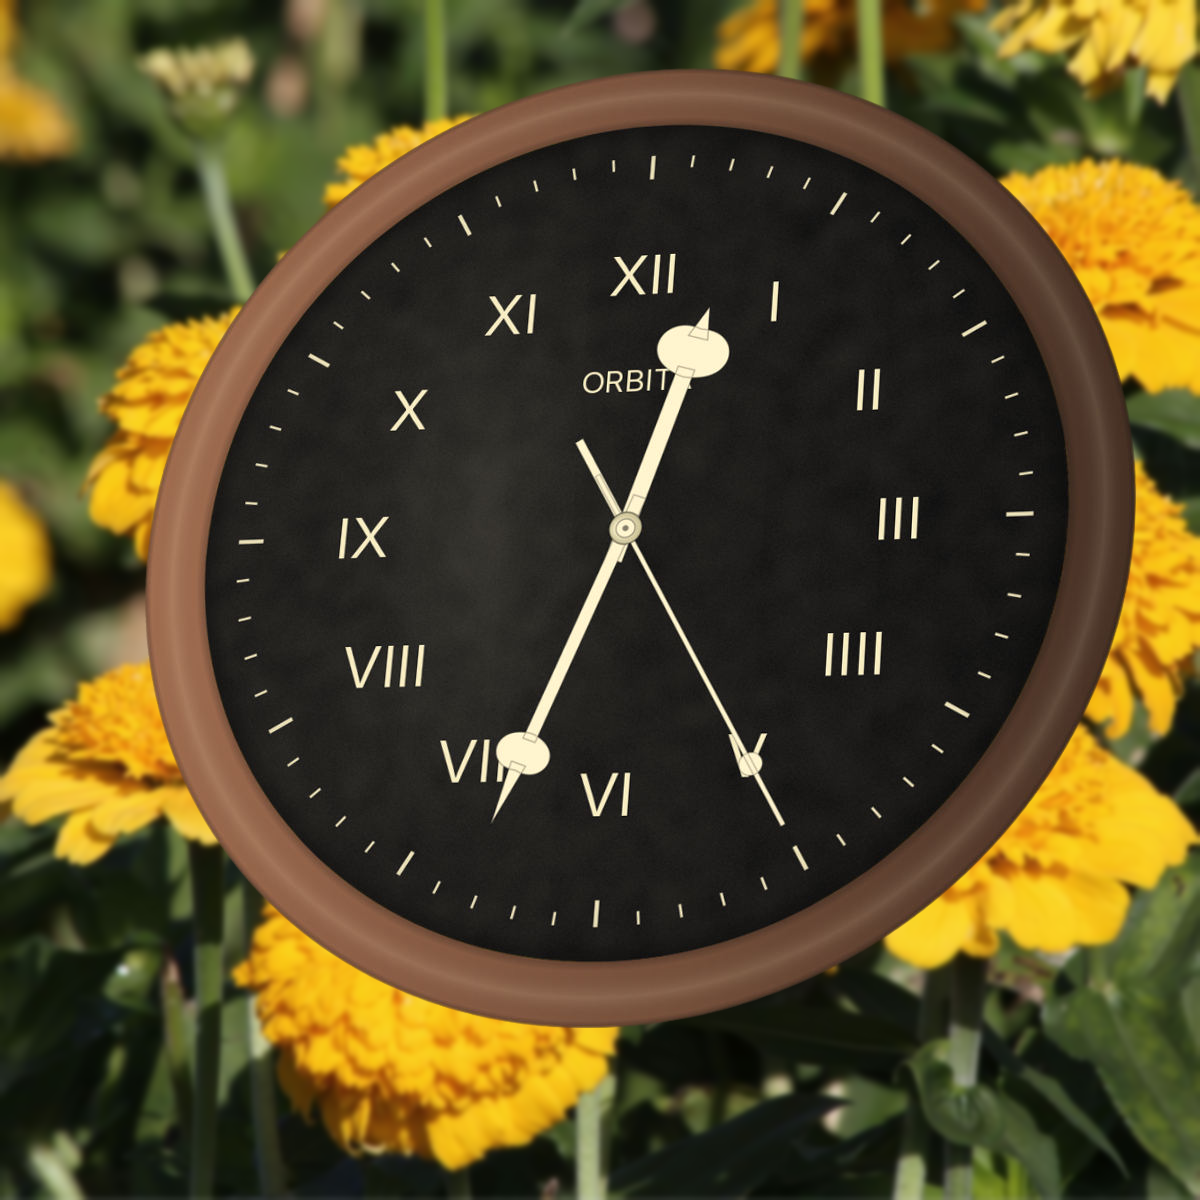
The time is 12h33m25s
